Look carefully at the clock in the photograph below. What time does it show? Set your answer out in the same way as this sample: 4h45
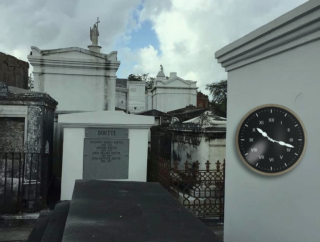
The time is 10h18
